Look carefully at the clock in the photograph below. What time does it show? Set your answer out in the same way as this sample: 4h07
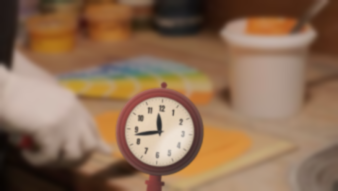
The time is 11h43
